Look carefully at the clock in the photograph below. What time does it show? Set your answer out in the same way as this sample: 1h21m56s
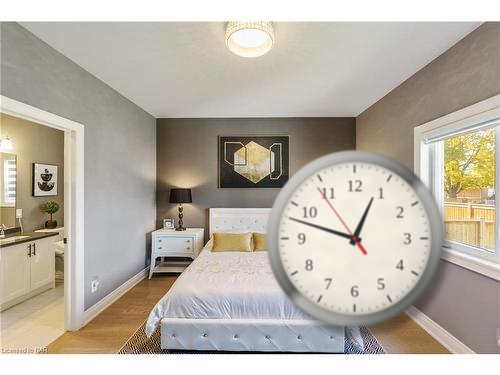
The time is 12h47m54s
